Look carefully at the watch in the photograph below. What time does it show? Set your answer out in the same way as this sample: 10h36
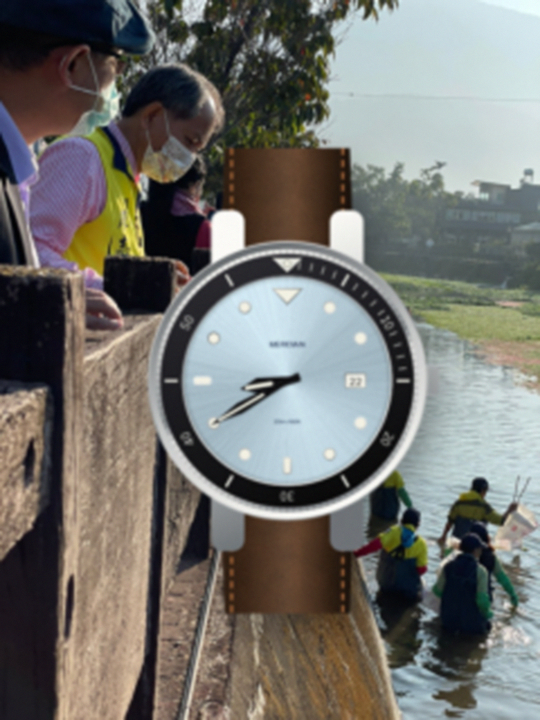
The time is 8h40
